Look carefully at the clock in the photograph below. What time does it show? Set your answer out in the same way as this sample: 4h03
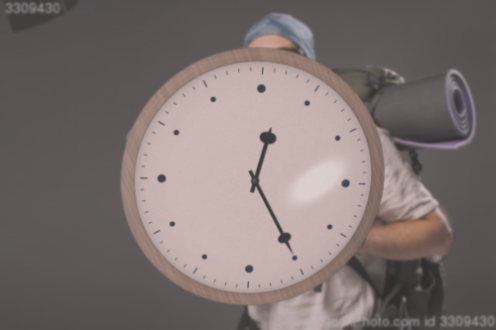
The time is 12h25
